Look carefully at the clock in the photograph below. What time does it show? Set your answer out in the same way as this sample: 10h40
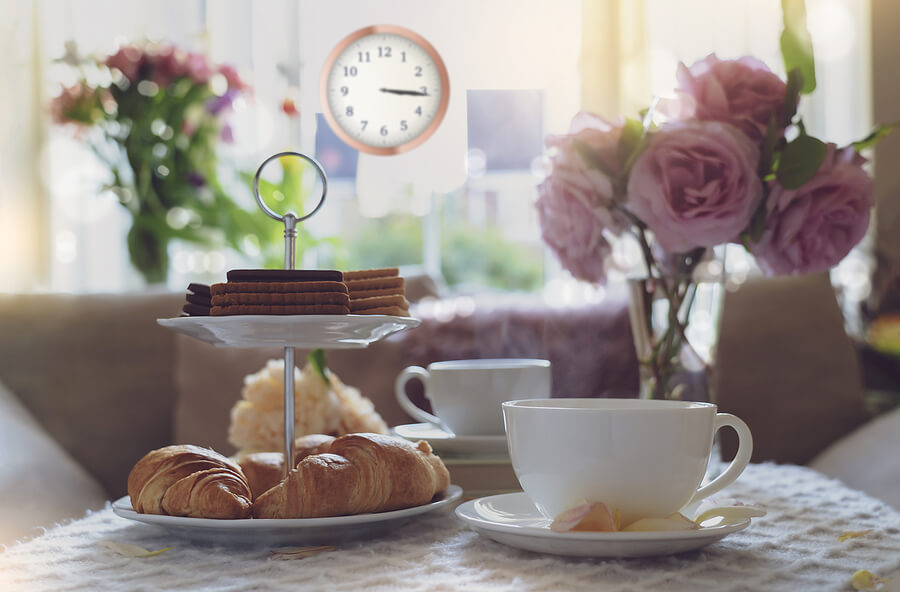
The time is 3h16
